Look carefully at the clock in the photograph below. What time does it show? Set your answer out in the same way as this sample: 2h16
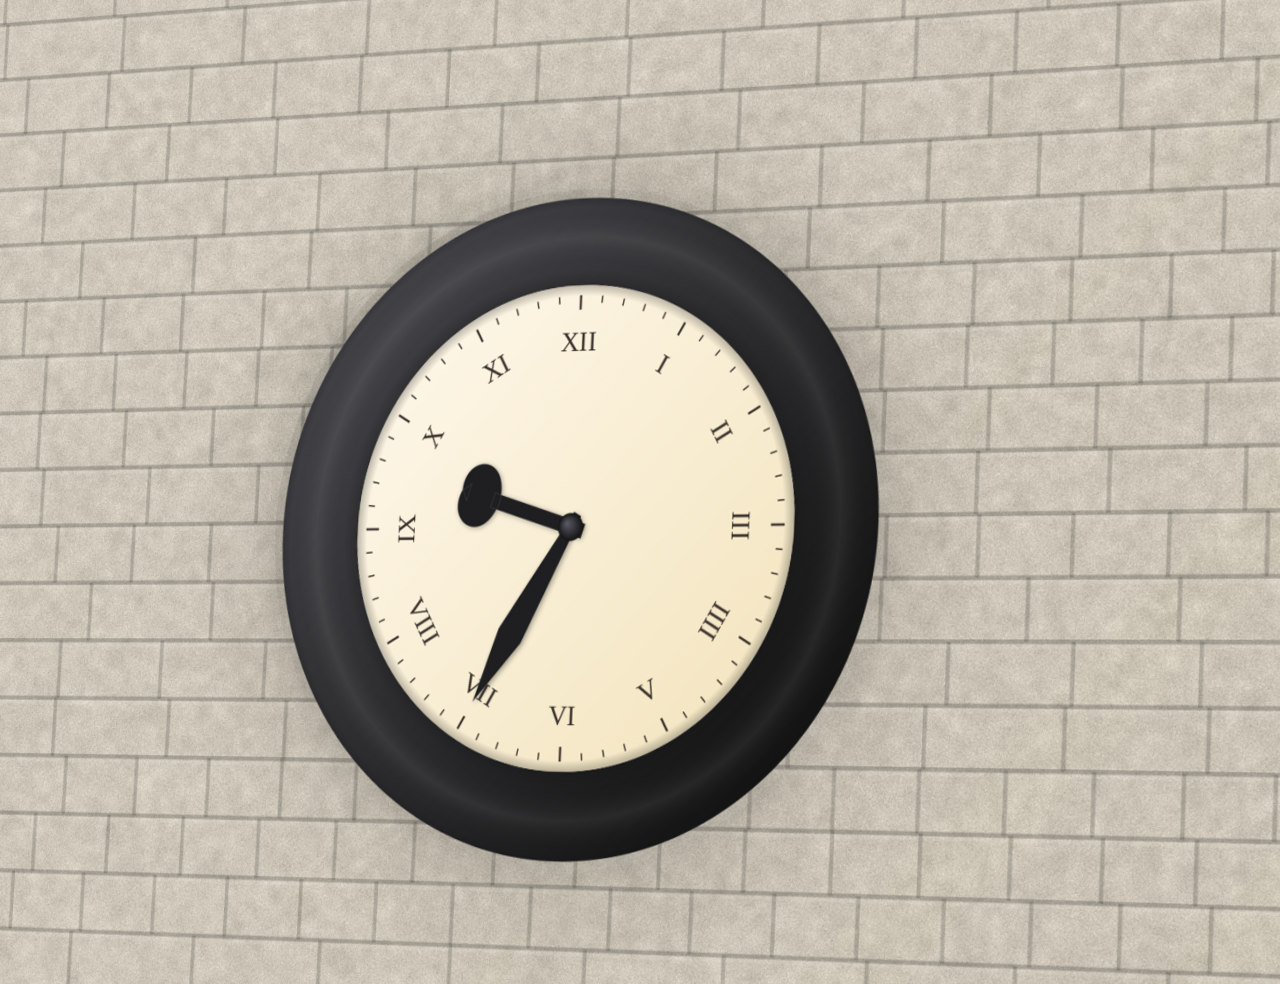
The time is 9h35
